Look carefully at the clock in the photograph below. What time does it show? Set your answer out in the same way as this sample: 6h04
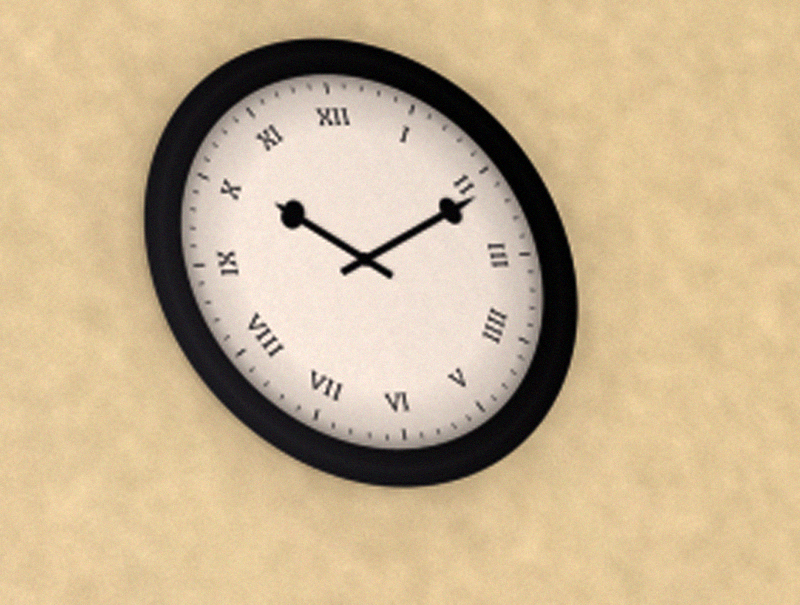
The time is 10h11
